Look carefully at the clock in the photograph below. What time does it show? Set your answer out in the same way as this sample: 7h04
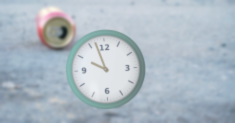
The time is 9h57
